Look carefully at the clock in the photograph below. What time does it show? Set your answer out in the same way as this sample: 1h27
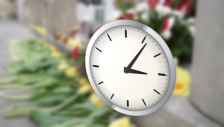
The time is 3h06
